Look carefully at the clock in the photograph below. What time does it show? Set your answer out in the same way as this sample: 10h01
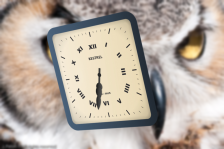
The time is 6h33
